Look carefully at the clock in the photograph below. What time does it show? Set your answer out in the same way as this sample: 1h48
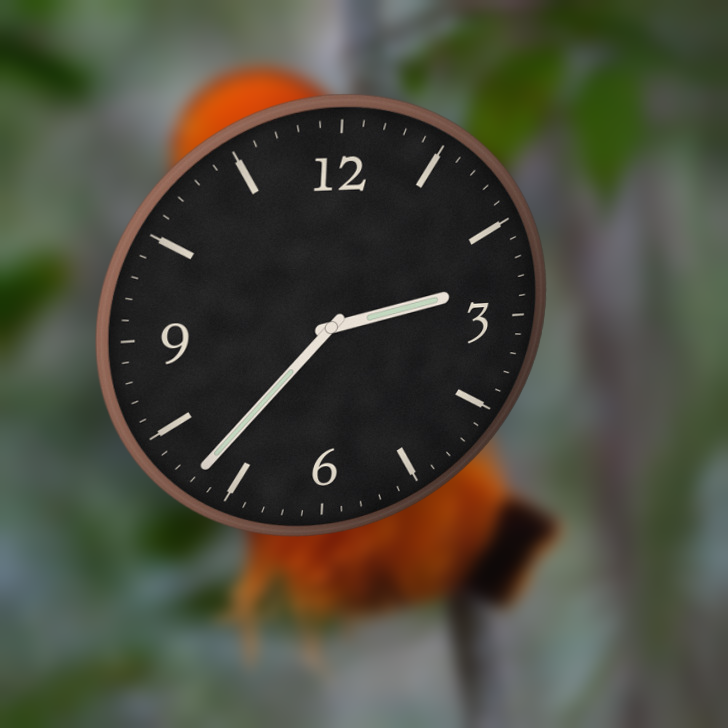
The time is 2h37
